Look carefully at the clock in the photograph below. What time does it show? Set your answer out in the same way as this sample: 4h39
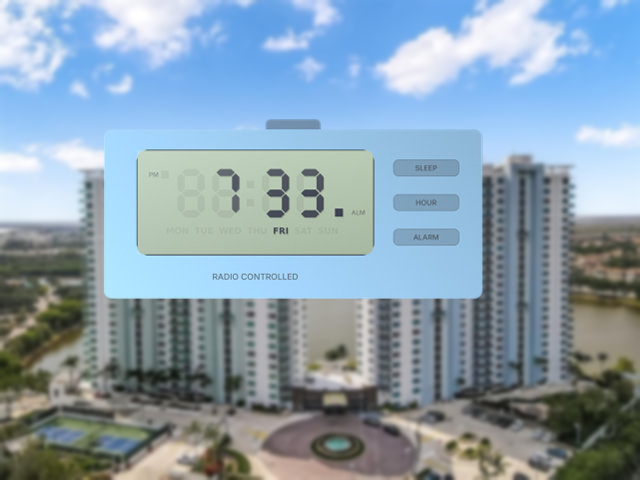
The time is 7h33
